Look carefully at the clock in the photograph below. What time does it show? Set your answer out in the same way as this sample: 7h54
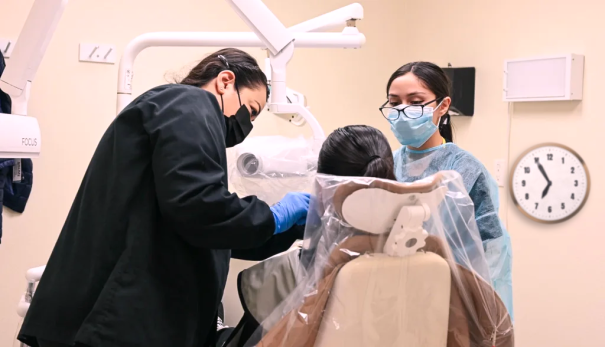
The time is 6h55
